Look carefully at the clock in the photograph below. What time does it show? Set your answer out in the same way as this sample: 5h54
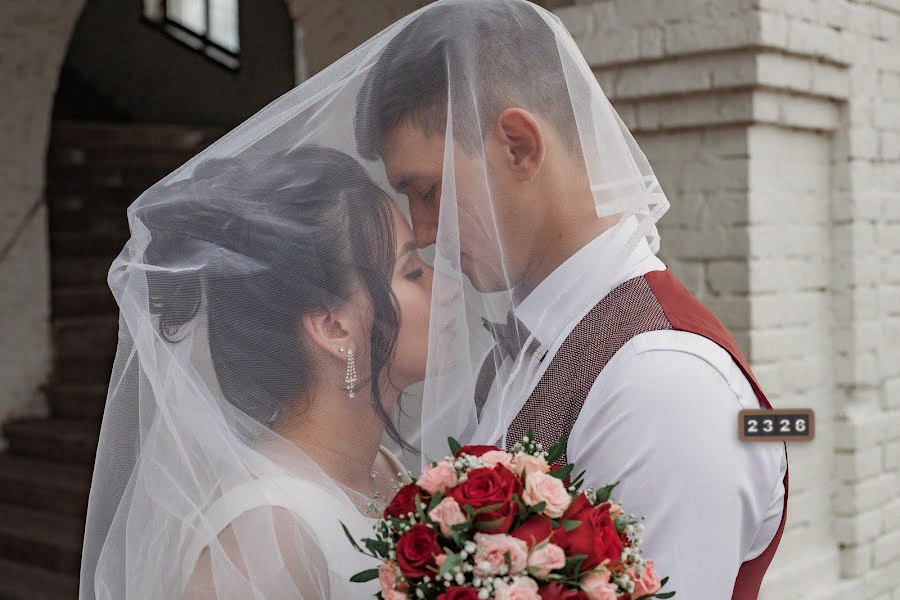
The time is 23h26
